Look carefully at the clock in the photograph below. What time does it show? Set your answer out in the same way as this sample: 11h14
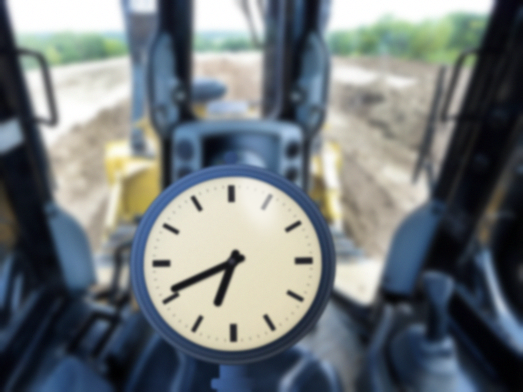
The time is 6h41
